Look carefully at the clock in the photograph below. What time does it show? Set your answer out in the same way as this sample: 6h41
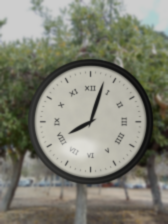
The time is 8h03
